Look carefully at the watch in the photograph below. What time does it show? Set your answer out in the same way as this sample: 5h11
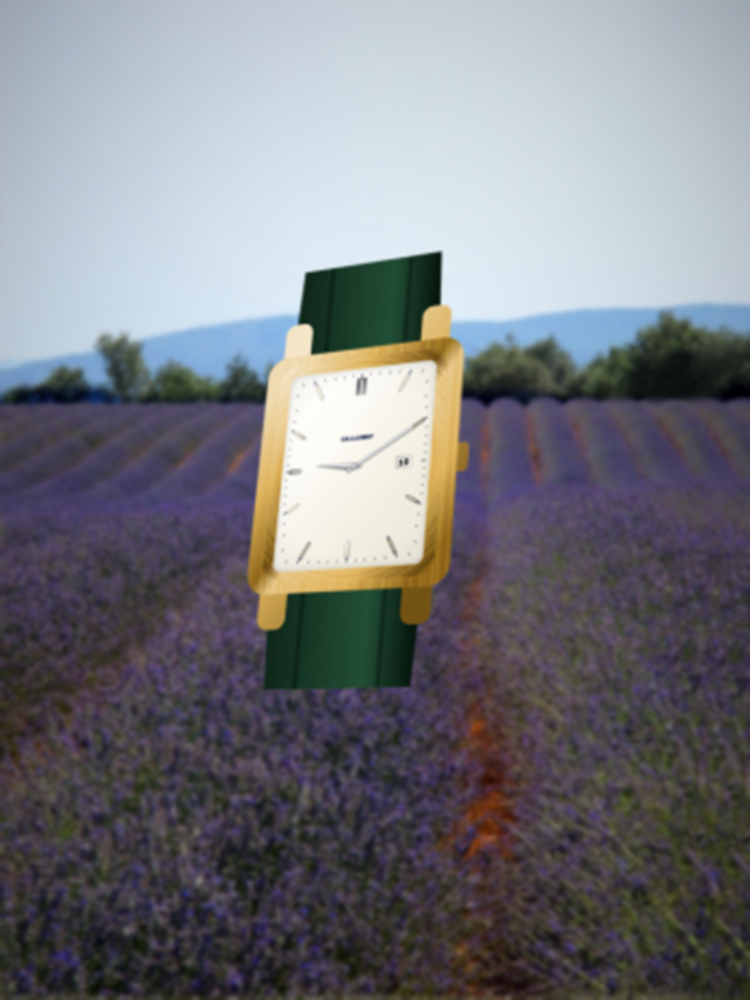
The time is 9h10
